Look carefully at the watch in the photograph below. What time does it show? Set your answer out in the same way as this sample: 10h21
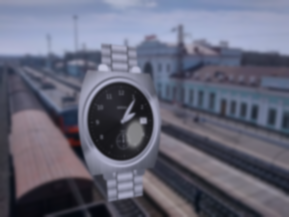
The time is 2h06
